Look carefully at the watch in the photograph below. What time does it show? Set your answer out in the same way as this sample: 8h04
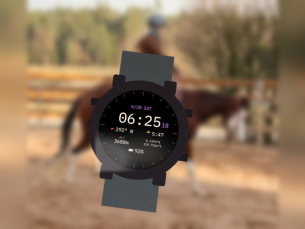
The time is 6h25
